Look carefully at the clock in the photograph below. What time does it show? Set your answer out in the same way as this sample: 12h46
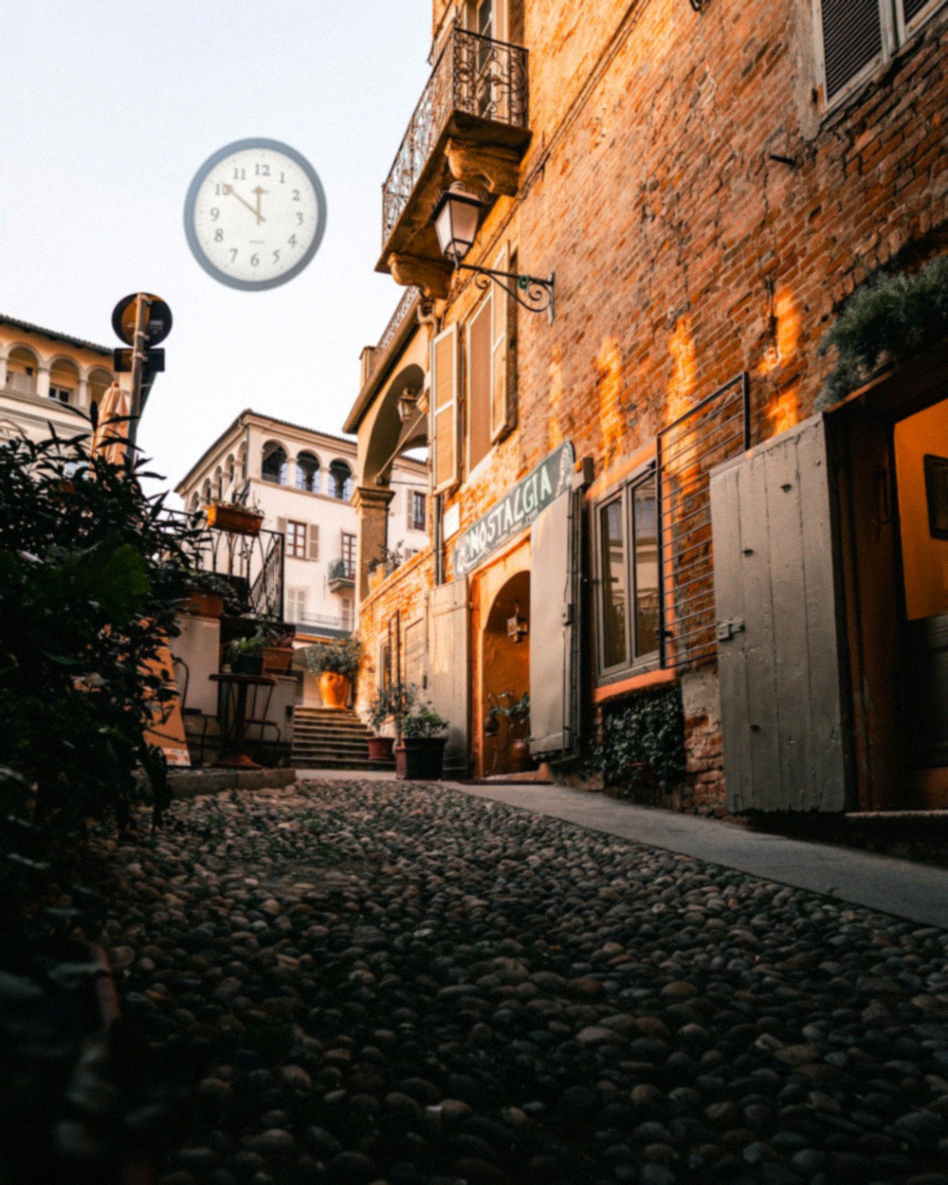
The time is 11h51
